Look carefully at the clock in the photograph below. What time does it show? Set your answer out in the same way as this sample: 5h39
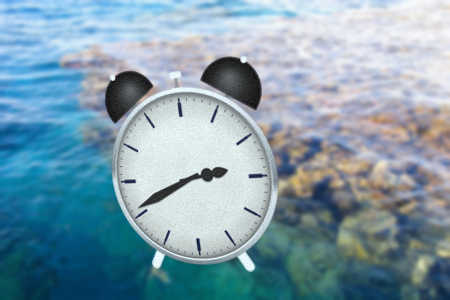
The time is 2h41
